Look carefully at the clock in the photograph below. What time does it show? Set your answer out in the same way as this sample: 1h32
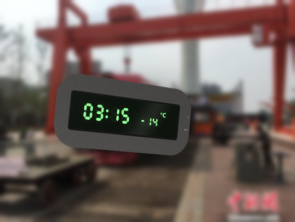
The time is 3h15
